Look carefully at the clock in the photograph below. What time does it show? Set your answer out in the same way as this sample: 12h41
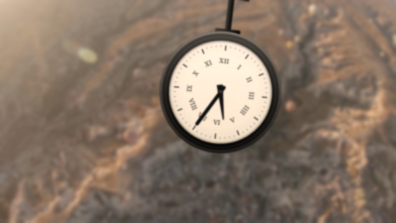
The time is 5h35
